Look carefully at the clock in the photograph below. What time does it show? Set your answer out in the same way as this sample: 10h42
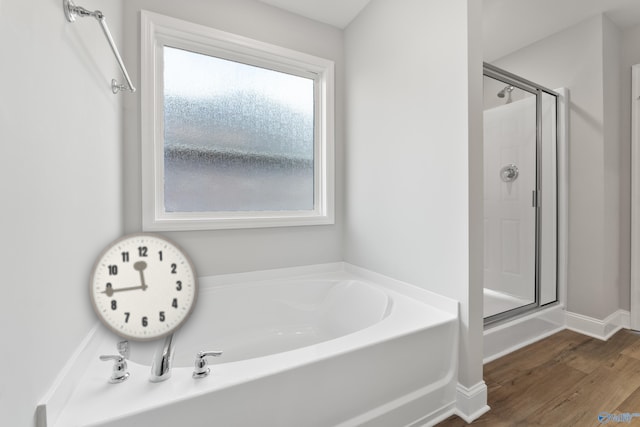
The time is 11h44
